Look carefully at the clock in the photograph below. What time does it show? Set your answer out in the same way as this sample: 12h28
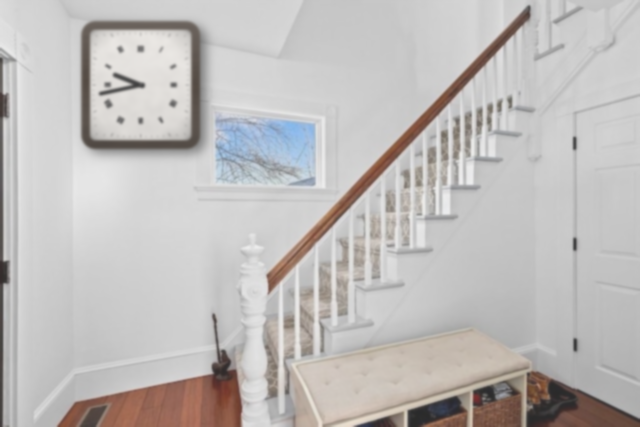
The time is 9h43
